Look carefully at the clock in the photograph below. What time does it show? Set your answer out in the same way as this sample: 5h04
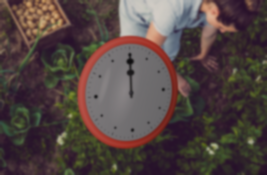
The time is 12h00
